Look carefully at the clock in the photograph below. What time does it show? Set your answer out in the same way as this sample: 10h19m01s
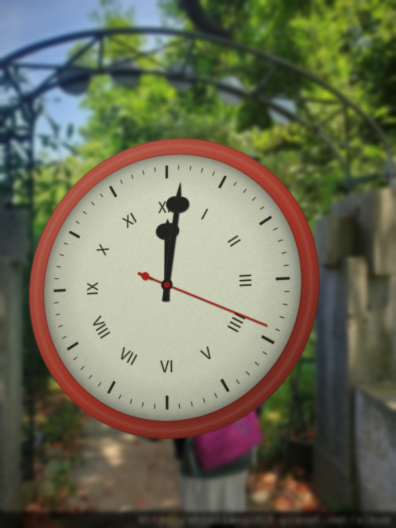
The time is 12h01m19s
